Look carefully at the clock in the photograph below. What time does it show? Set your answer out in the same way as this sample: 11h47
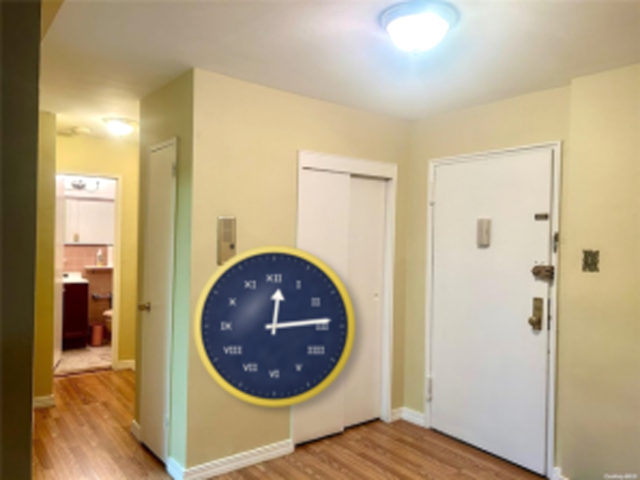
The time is 12h14
